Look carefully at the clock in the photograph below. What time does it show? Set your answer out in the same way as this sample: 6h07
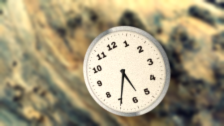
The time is 5h35
